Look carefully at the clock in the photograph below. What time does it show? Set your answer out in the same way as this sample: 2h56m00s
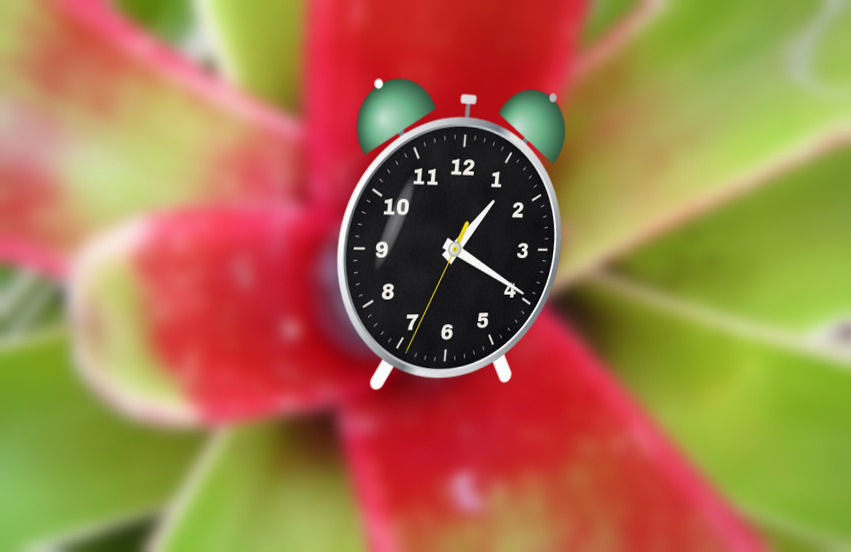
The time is 1h19m34s
